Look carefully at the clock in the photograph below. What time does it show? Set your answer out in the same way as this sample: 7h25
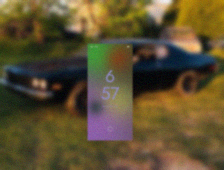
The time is 6h57
